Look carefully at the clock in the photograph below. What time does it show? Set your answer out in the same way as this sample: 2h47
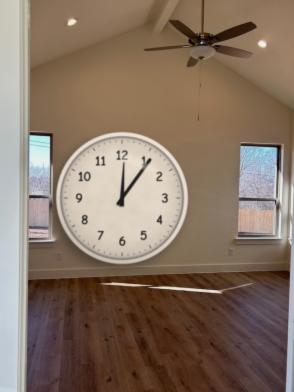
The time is 12h06
